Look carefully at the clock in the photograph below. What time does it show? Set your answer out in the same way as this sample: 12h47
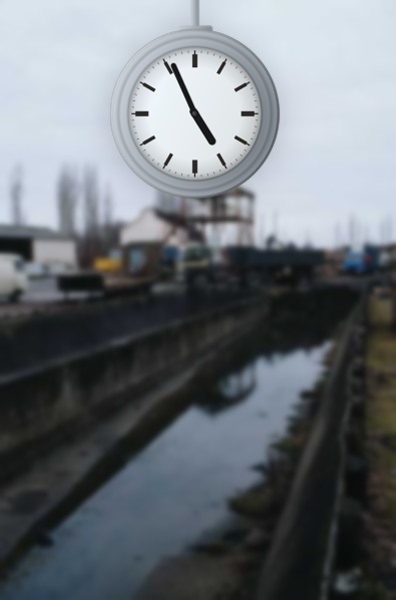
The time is 4h56
